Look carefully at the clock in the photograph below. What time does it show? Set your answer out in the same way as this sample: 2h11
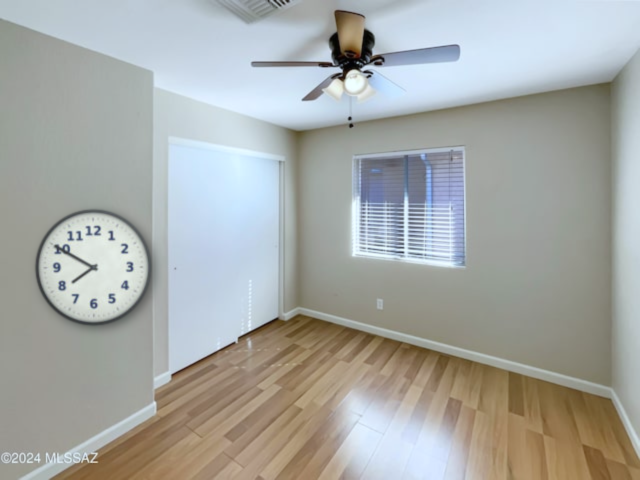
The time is 7h50
